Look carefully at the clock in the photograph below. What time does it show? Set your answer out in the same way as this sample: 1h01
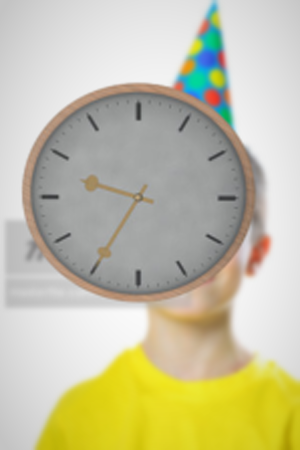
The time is 9h35
